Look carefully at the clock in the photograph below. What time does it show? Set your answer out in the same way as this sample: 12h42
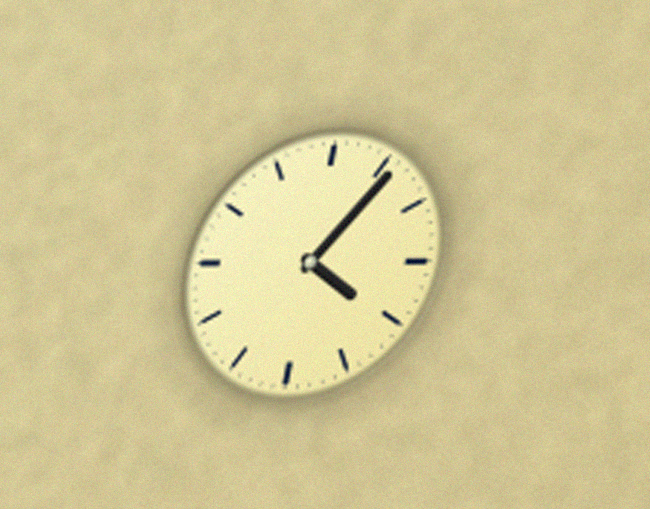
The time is 4h06
